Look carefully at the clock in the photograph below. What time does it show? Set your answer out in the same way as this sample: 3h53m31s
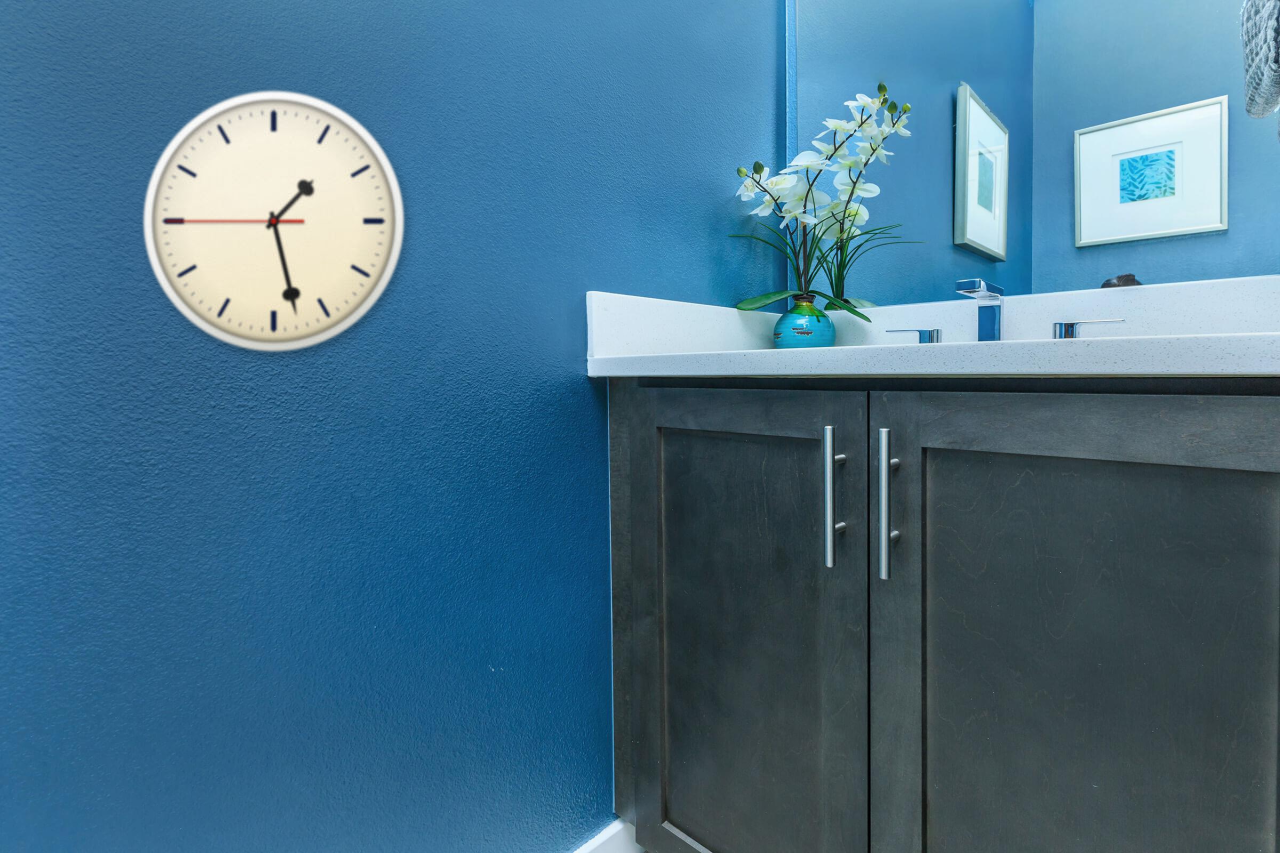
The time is 1h27m45s
